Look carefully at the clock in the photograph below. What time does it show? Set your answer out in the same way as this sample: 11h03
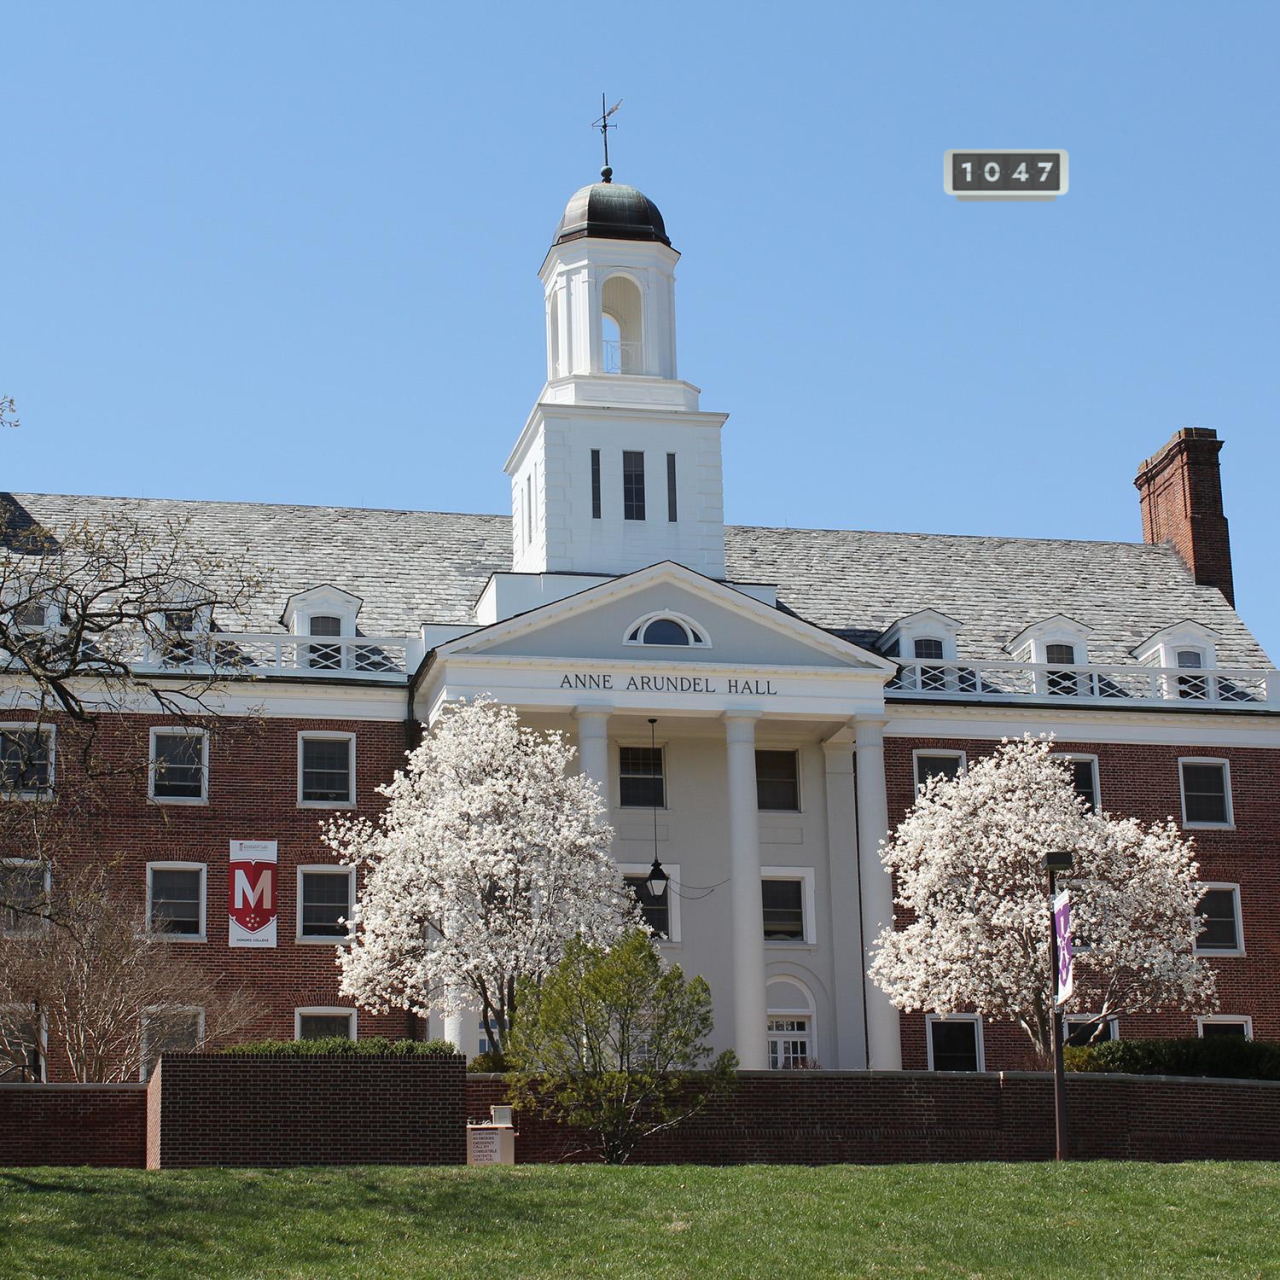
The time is 10h47
